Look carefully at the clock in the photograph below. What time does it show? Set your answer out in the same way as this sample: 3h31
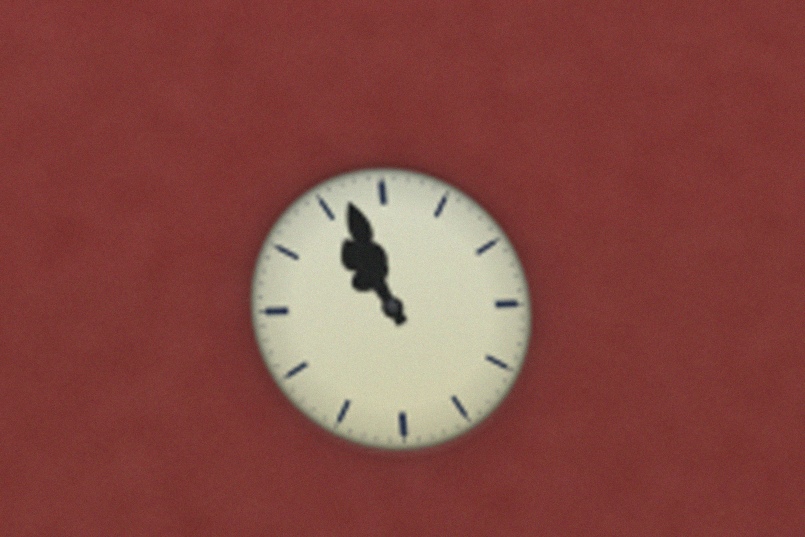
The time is 10h57
